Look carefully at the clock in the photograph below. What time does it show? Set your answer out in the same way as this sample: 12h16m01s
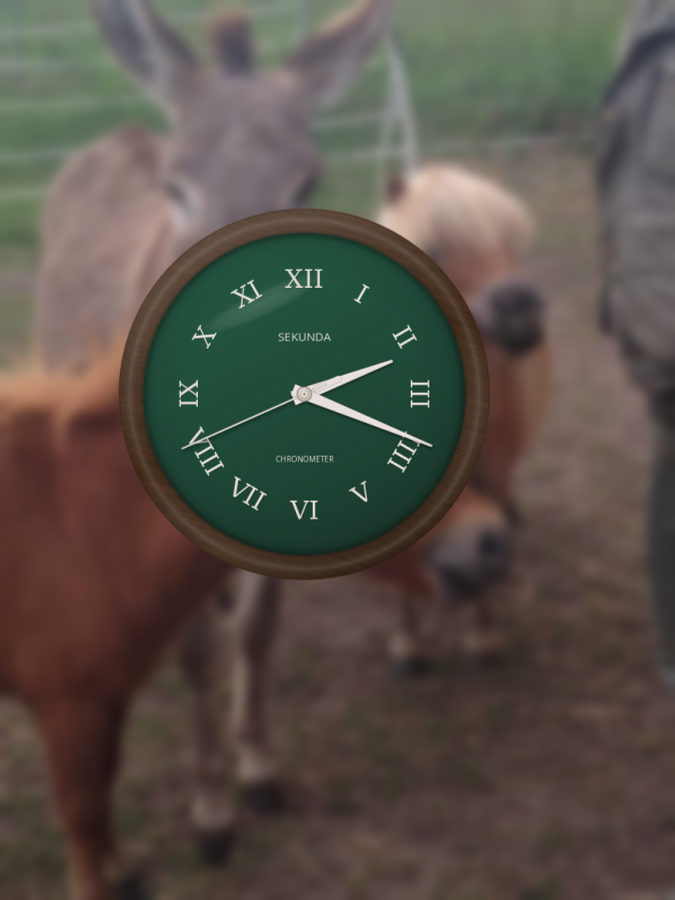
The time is 2h18m41s
